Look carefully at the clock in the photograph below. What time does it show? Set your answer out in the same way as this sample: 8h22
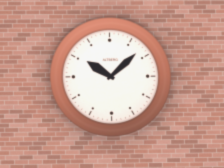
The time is 10h08
